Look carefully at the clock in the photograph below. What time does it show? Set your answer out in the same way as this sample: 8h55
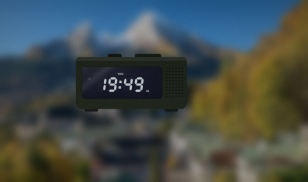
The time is 19h49
